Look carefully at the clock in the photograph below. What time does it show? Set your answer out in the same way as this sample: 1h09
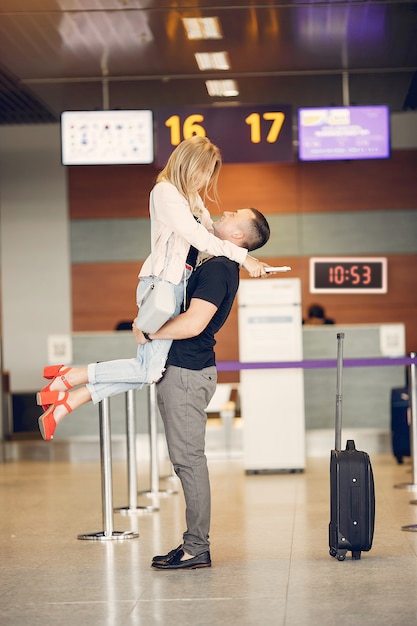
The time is 10h53
